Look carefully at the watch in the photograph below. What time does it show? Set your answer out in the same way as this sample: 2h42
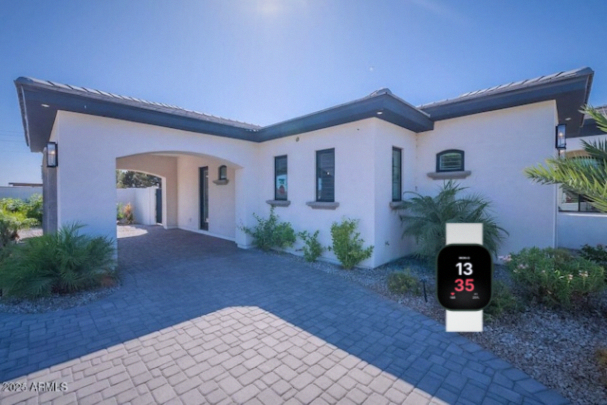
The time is 13h35
